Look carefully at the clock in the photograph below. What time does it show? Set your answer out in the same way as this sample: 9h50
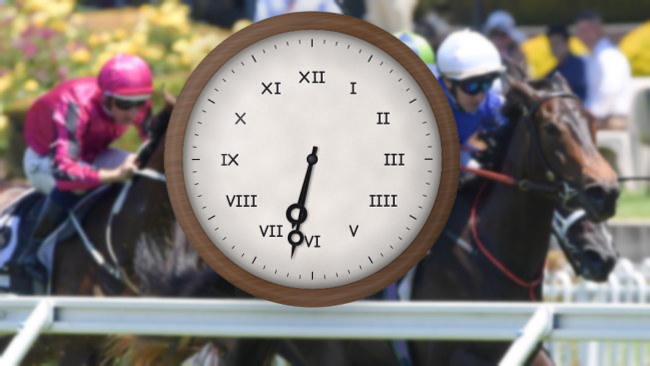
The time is 6h32
